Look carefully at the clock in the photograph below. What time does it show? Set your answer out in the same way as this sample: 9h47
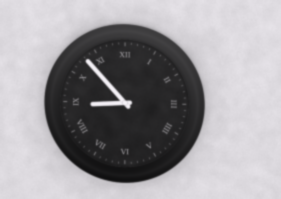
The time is 8h53
